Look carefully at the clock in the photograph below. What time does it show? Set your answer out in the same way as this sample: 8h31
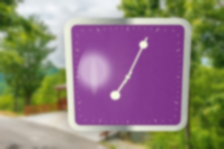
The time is 7h04
